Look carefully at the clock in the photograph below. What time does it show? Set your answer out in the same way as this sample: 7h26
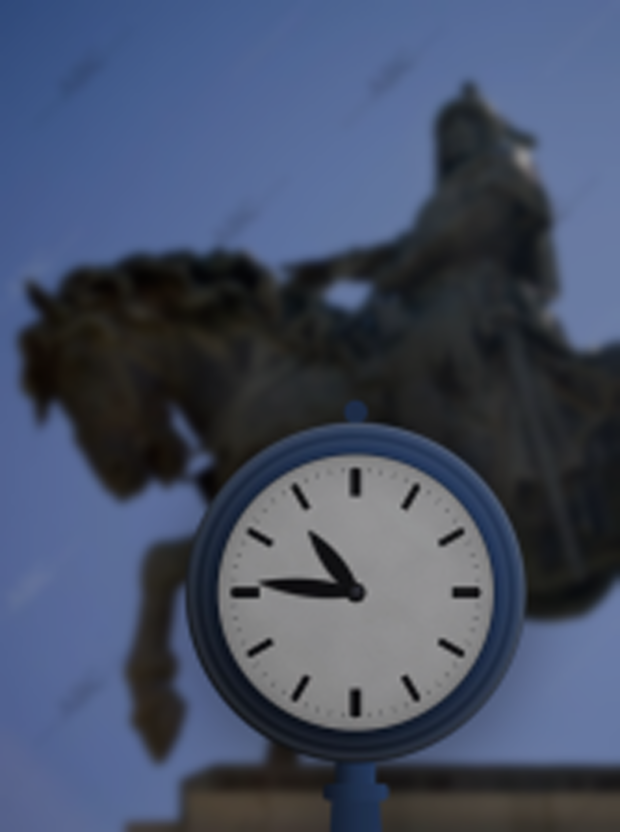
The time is 10h46
